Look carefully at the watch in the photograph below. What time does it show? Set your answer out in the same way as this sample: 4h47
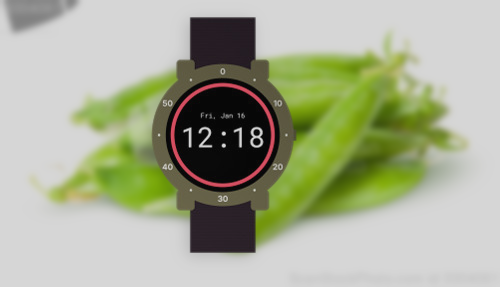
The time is 12h18
